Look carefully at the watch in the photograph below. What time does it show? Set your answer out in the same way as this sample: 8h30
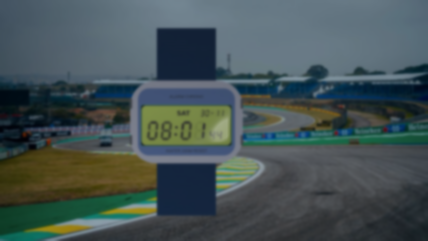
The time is 8h01
